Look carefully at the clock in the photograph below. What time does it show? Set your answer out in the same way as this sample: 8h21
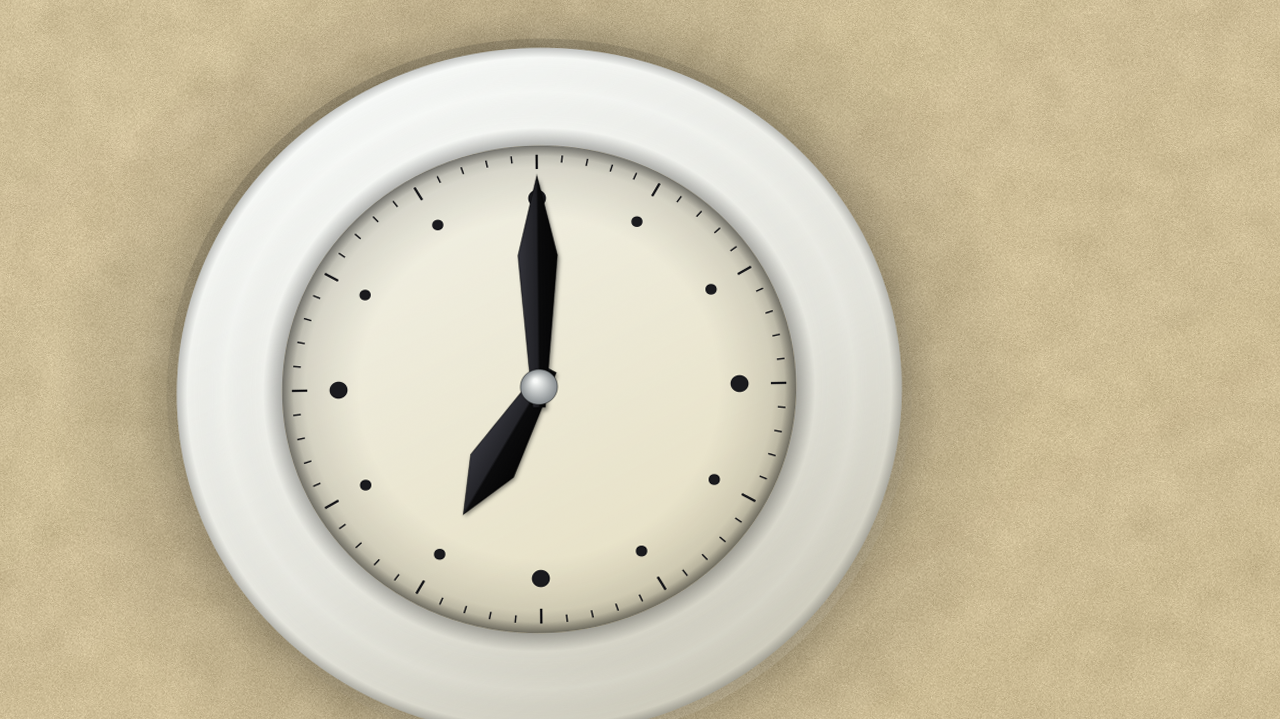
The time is 7h00
